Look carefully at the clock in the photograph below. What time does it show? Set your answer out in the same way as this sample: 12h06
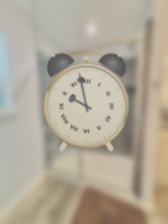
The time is 9h58
